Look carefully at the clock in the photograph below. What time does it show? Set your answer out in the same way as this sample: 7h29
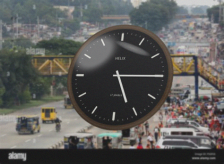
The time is 5h15
